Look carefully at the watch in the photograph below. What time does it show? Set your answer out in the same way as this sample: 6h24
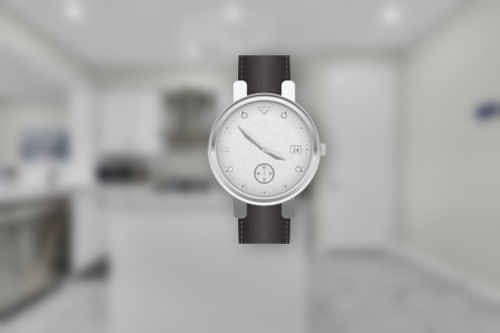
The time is 3h52
